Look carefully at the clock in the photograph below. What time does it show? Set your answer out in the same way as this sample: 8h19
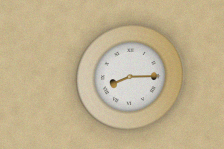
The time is 8h15
